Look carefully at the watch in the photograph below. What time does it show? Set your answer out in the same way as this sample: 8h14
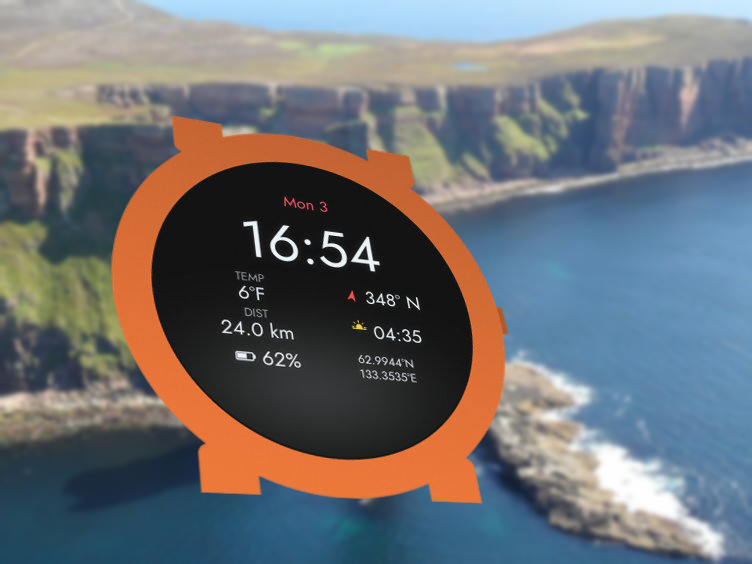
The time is 16h54
